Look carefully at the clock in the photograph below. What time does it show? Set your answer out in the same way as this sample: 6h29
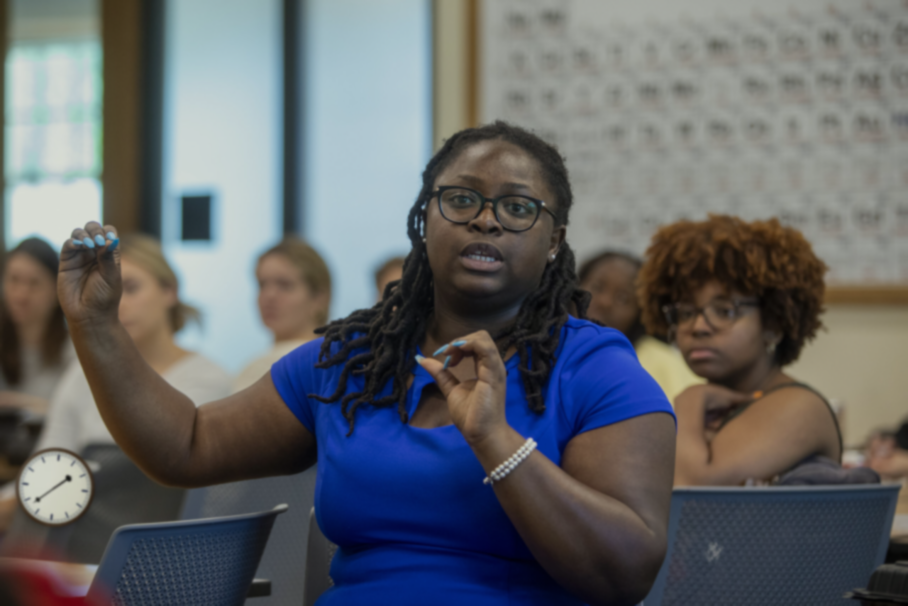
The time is 1h38
